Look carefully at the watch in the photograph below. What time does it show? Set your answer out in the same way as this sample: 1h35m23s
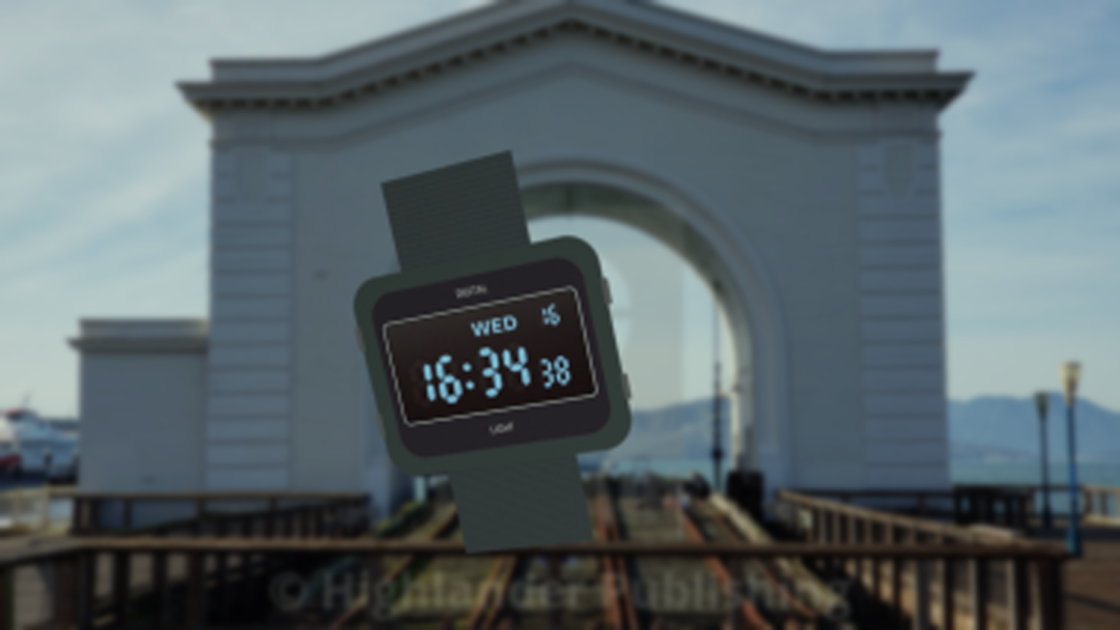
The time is 16h34m38s
